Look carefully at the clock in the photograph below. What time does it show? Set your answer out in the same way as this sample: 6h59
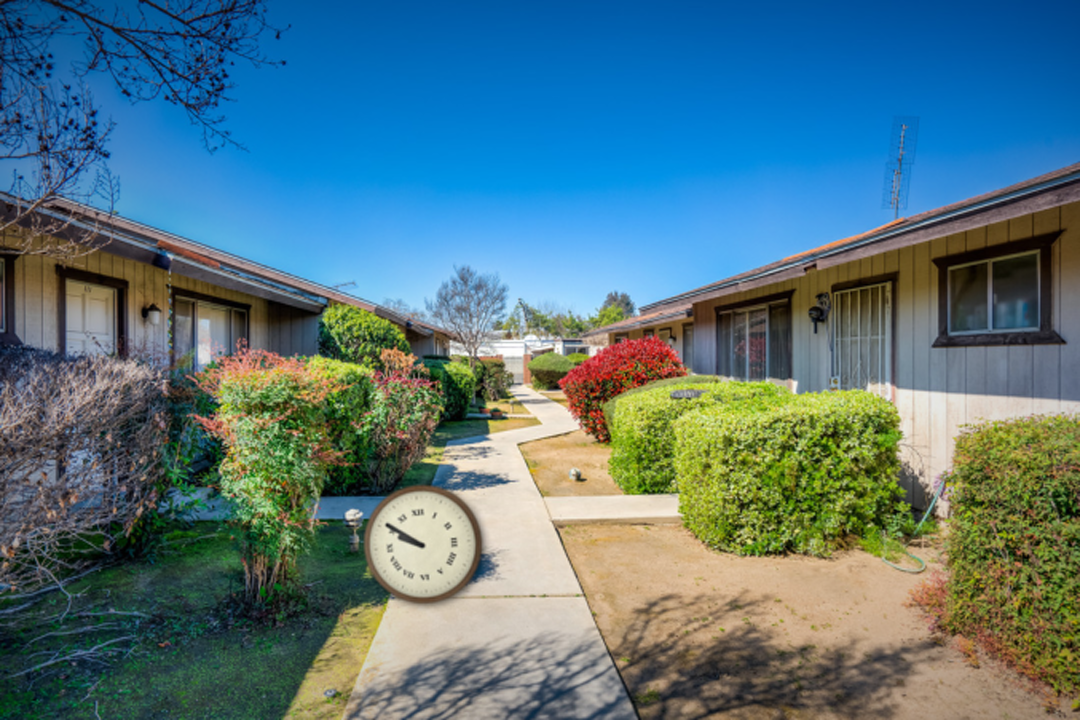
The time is 9h51
